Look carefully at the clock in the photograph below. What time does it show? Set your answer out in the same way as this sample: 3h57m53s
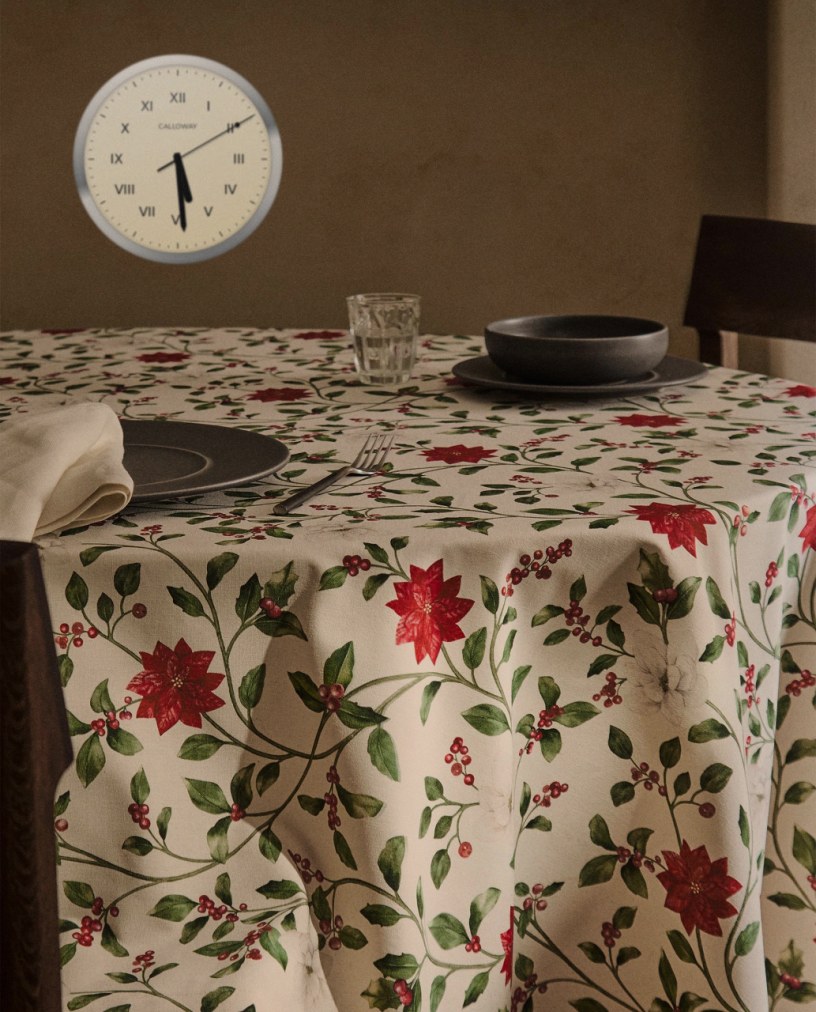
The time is 5h29m10s
